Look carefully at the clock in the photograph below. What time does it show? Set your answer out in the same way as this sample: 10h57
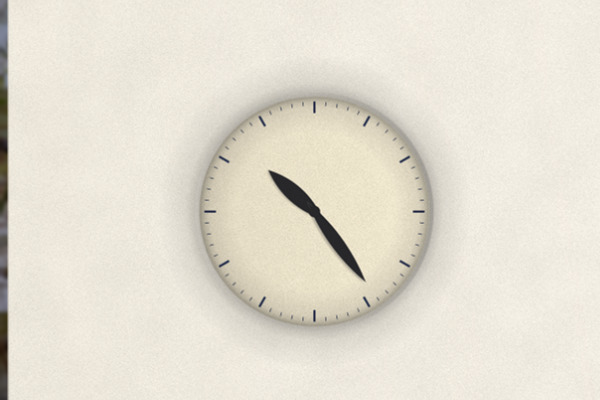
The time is 10h24
